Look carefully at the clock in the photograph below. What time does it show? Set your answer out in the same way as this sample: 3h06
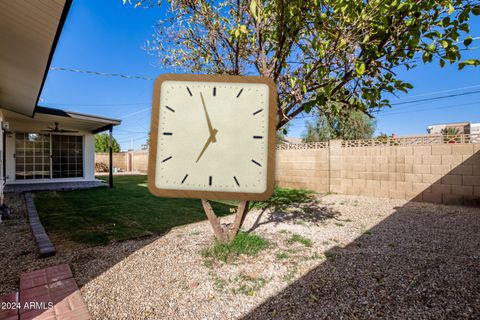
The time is 6h57
